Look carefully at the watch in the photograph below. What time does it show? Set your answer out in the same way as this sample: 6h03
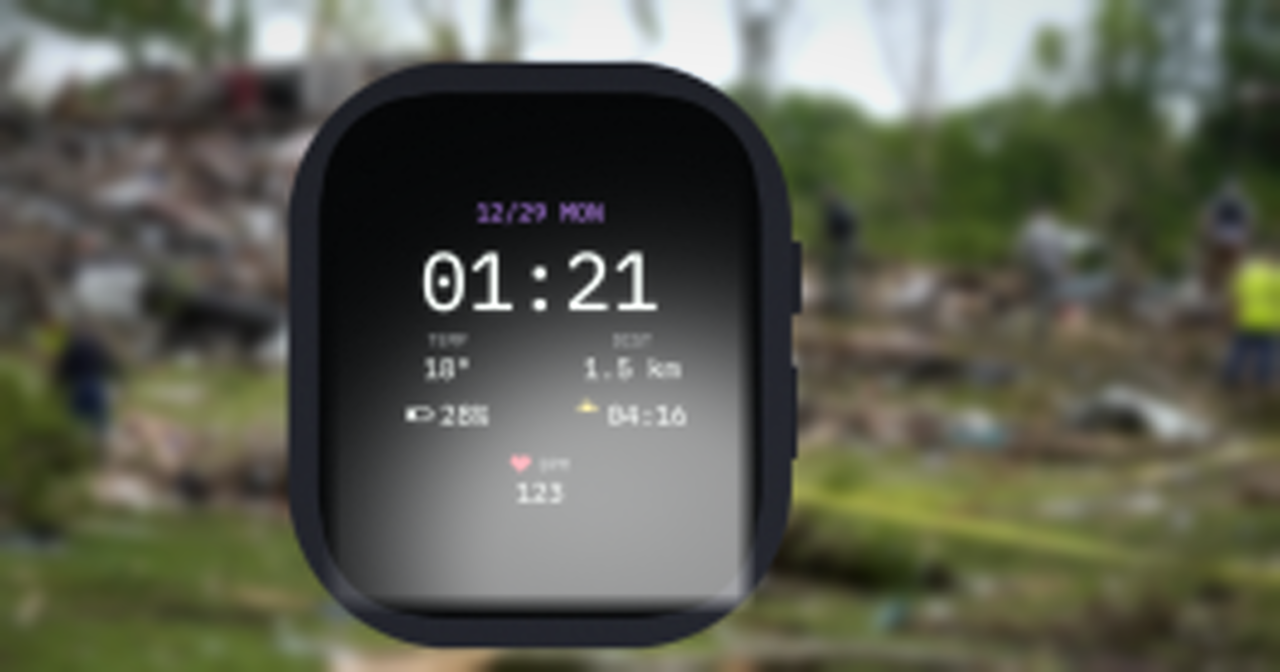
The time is 1h21
